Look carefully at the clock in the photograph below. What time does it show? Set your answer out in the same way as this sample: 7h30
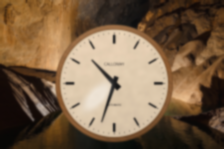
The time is 10h33
